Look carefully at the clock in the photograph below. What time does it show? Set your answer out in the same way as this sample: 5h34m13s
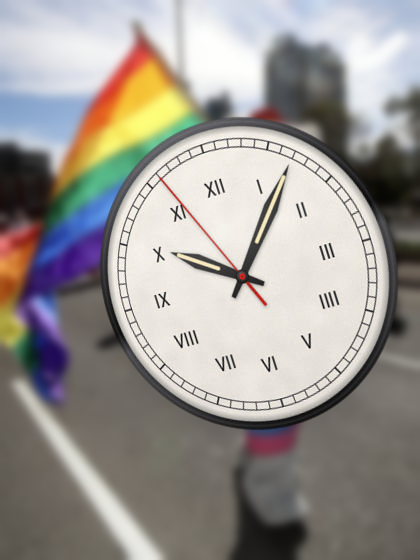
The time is 10h06m56s
